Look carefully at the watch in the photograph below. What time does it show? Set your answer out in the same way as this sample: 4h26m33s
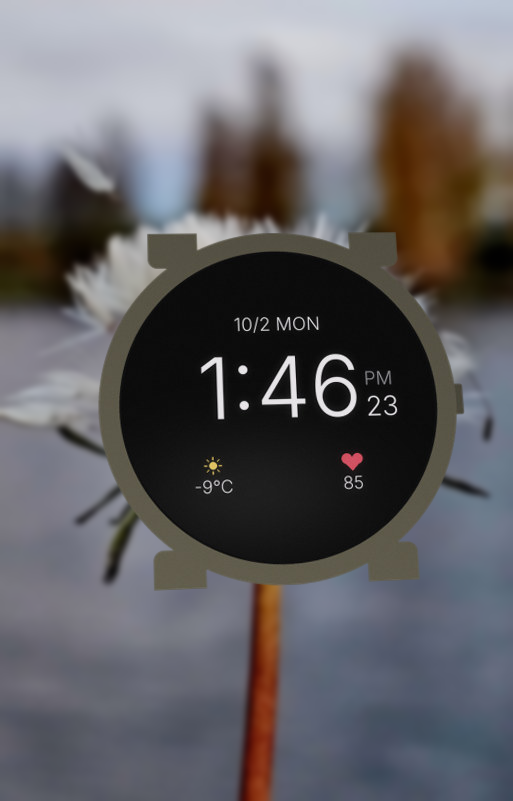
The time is 1h46m23s
